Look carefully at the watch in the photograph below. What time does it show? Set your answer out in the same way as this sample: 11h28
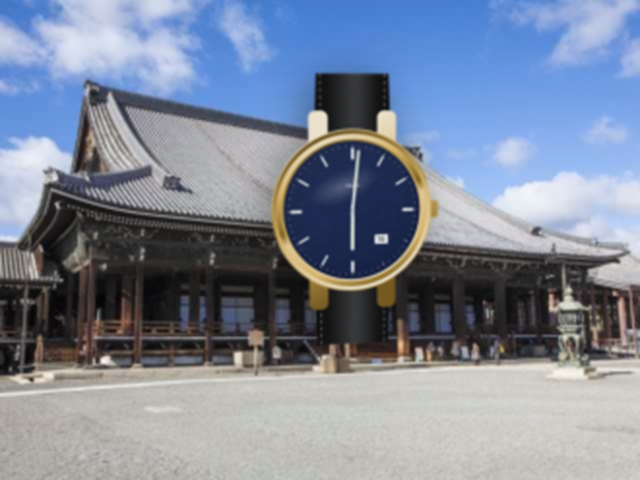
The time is 6h01
